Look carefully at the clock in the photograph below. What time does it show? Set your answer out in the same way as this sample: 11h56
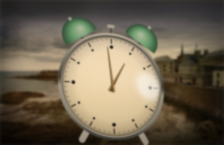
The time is 12h59
